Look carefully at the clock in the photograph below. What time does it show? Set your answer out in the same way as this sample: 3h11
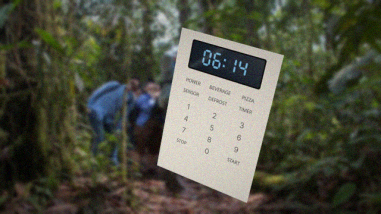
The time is 6h14
